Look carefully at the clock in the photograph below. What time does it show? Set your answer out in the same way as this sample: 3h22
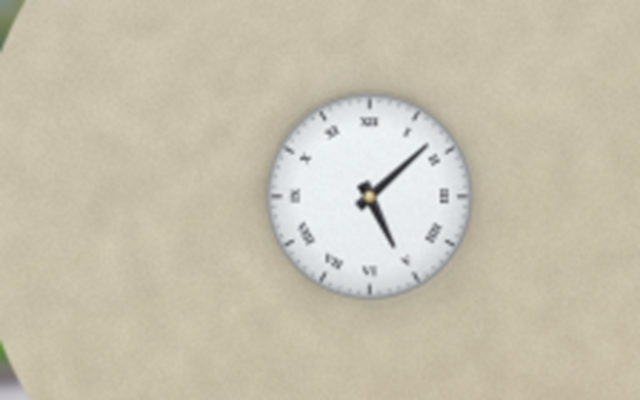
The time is 5h08
